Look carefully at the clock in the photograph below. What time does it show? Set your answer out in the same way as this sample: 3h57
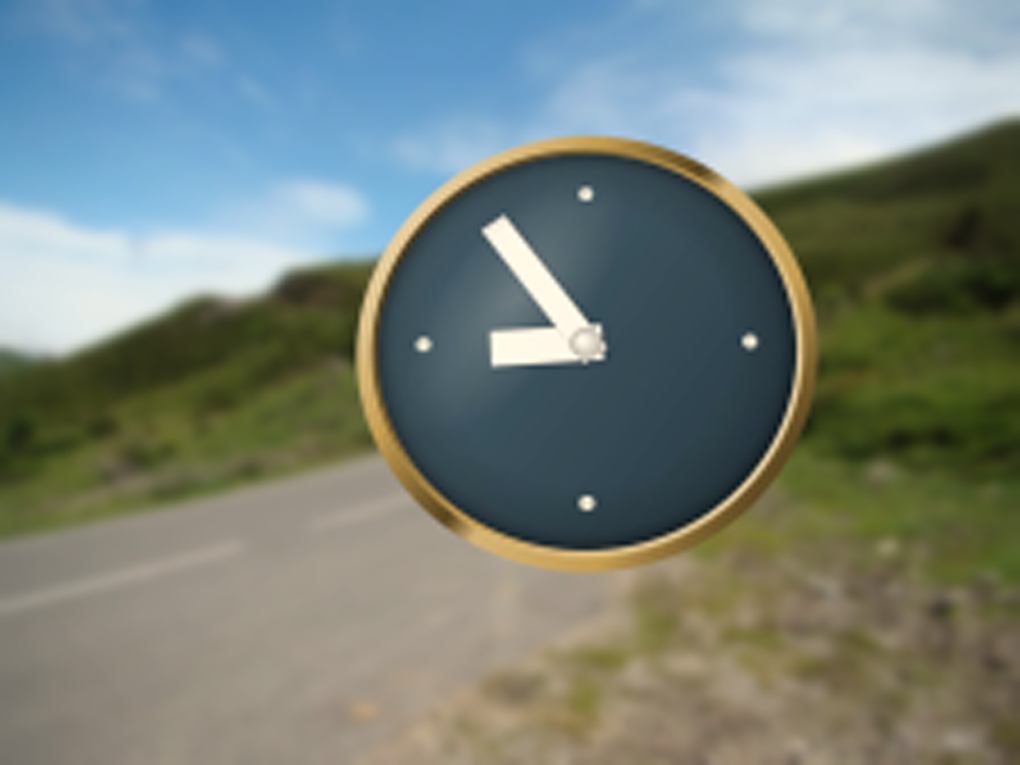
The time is 8h54
